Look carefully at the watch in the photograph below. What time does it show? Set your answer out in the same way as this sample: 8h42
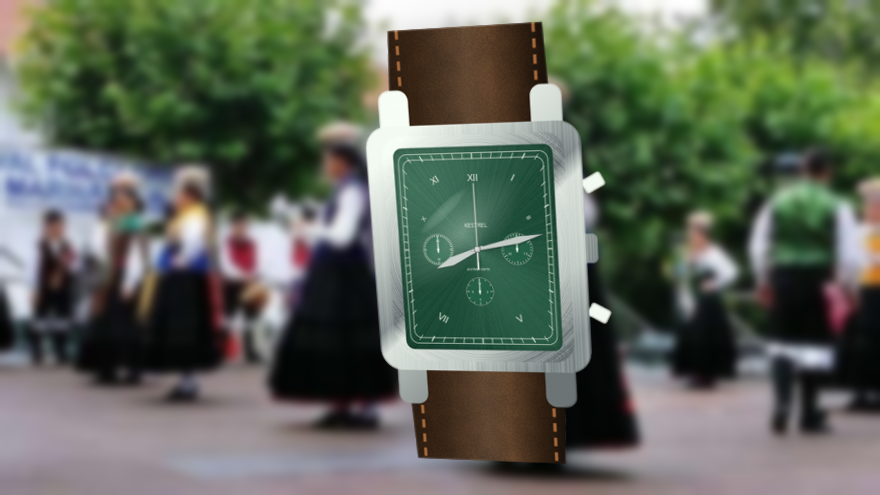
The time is 8h13
